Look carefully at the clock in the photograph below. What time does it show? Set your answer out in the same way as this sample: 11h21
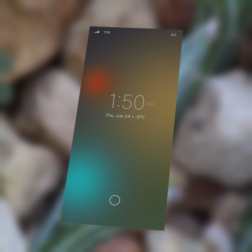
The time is 1h50
